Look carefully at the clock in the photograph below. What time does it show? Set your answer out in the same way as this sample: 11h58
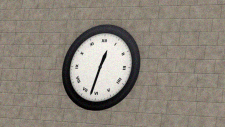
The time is 12h32
